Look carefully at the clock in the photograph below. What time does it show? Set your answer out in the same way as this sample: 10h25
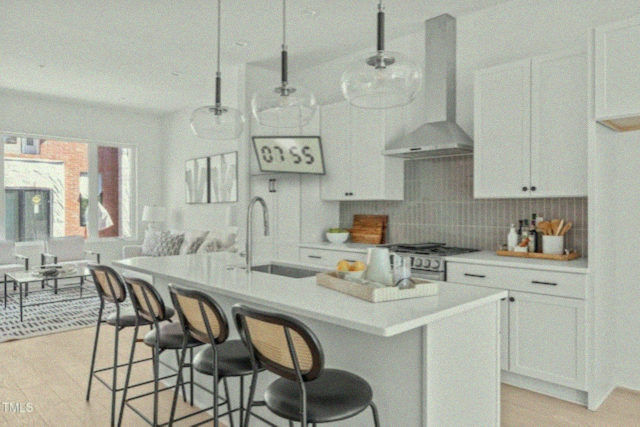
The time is 7h55
